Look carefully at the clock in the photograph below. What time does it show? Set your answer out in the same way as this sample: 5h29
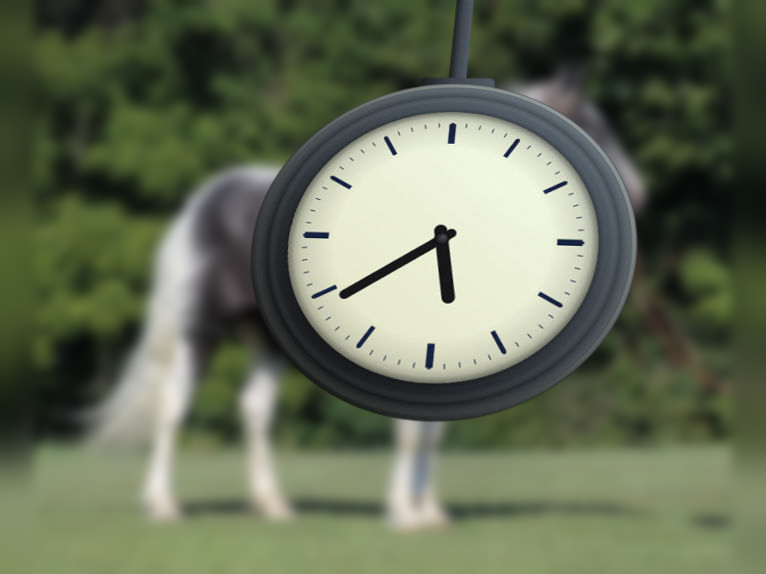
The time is 5h39
